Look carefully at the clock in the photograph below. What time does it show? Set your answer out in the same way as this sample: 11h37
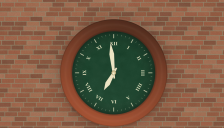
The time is 6h59
